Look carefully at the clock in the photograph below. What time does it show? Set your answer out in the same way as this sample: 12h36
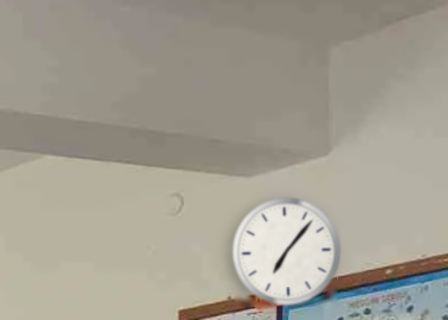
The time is 7h07
